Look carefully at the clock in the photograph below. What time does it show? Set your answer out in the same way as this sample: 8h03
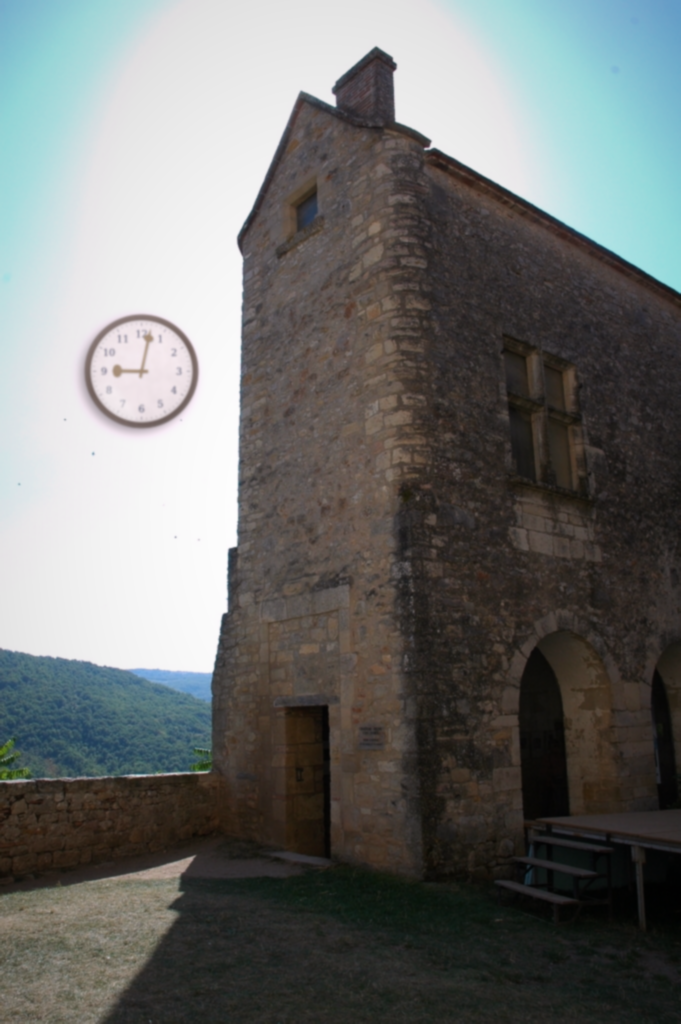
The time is 9h02
